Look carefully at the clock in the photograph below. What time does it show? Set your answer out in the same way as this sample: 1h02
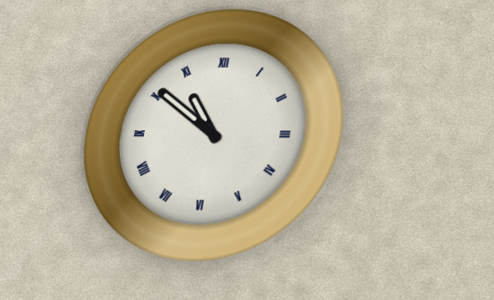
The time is 10h51
